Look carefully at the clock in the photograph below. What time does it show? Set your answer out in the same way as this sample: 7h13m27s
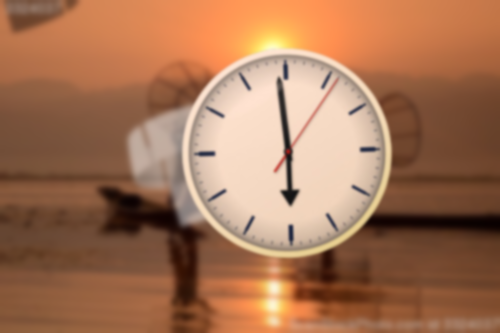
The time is 5h59m06s
